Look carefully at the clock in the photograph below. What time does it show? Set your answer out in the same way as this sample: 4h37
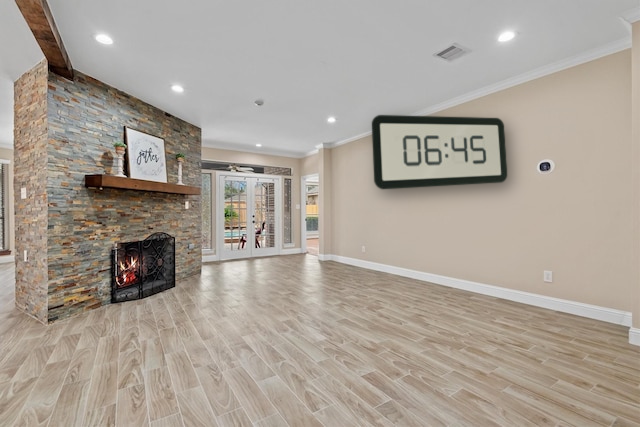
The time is 6h45
